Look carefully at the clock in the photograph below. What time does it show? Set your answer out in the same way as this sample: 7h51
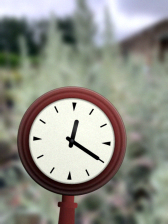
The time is 12h20
